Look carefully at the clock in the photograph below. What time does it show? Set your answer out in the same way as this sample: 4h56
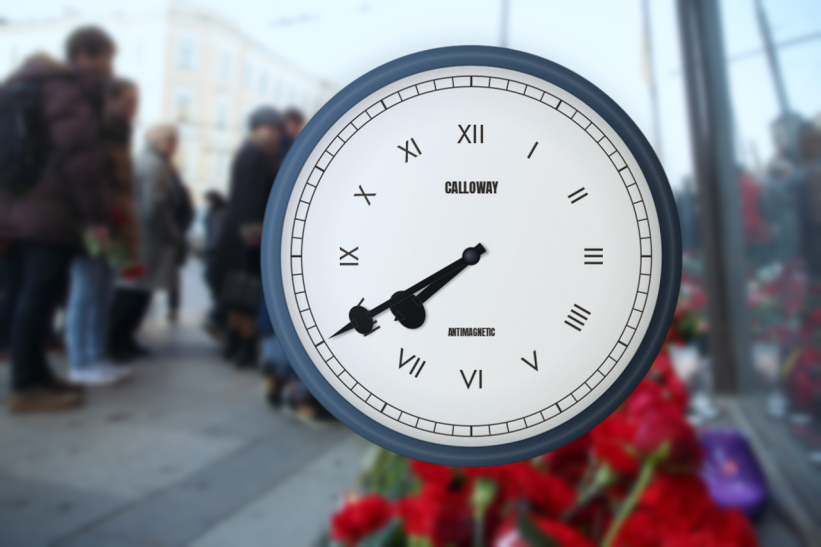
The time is 7h40
